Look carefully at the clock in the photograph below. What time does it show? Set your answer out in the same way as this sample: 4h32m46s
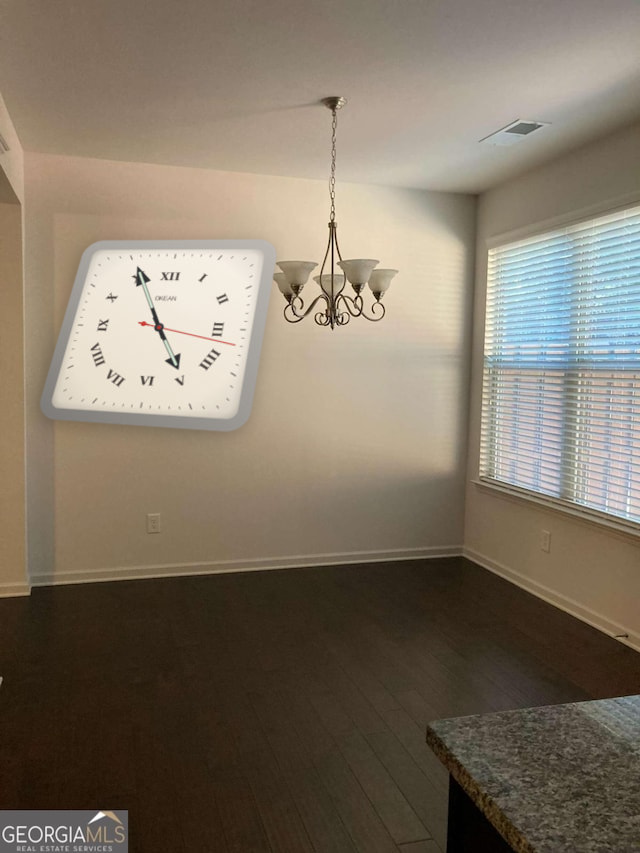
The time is 4h55m17s
